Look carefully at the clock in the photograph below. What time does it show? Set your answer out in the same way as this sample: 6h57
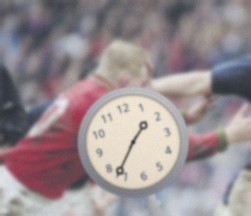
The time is 1h37
